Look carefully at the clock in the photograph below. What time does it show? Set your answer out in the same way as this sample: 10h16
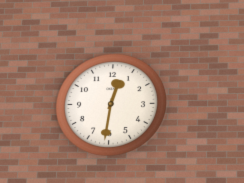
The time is 12h31
